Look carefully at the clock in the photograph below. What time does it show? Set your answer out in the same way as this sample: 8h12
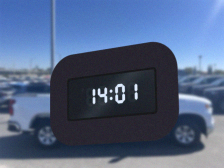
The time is 14h01
